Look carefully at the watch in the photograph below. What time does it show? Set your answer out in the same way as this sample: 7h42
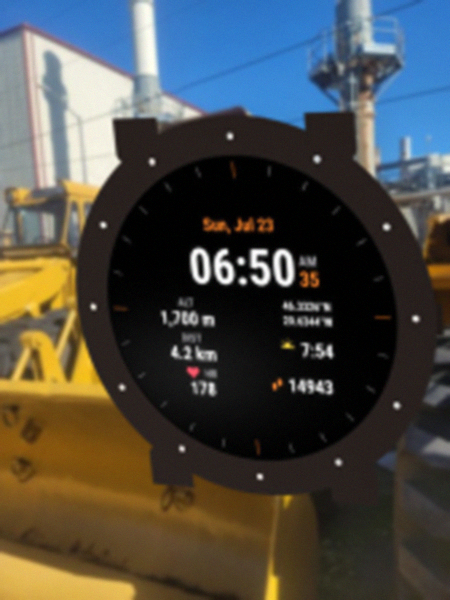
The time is 6h50
